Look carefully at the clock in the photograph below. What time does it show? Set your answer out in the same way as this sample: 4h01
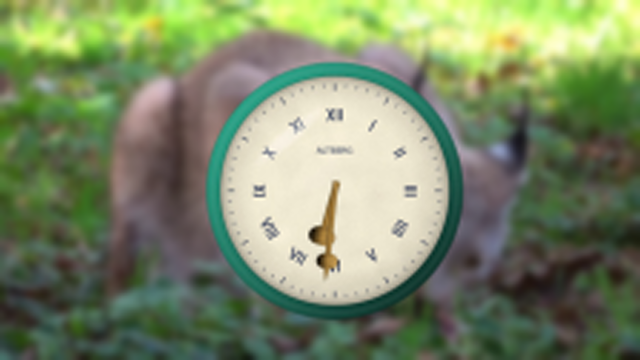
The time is 6h31
